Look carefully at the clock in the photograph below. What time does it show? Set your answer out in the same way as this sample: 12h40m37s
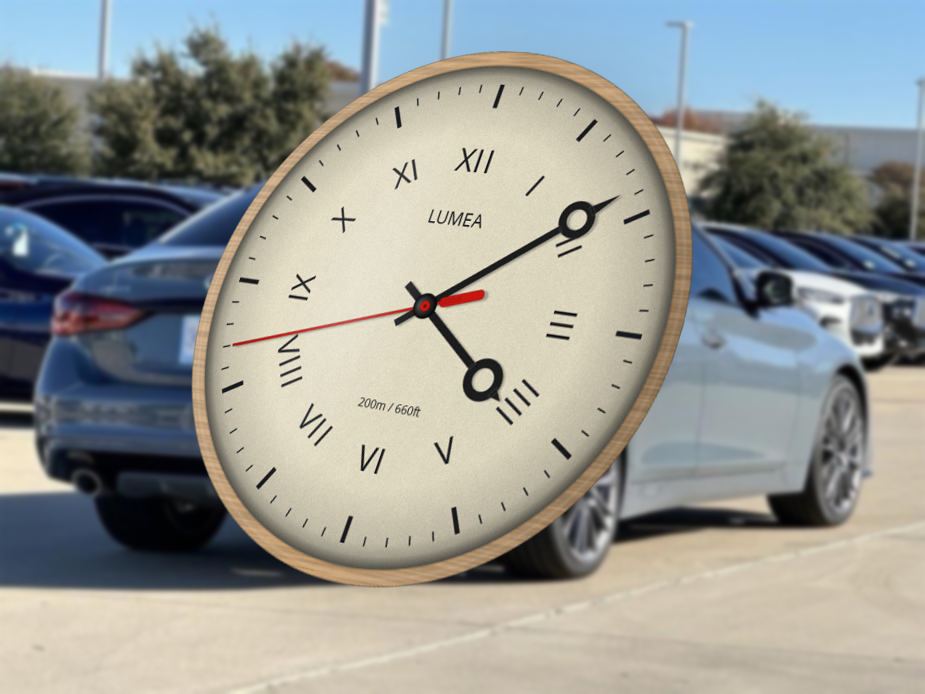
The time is 4h08m42s
